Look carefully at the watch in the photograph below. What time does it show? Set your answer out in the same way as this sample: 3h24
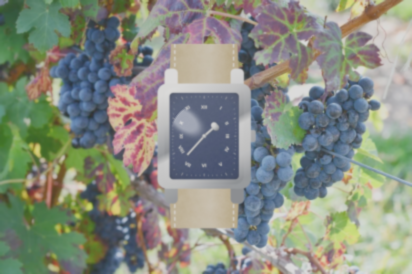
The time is 1h37
